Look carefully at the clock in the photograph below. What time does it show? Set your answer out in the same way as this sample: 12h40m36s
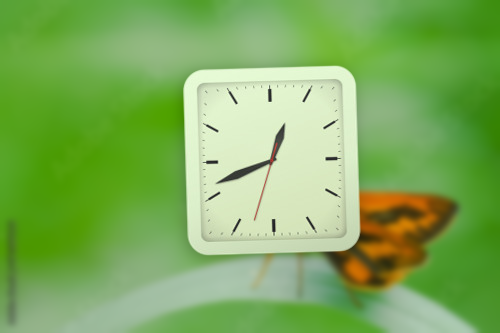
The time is 12h41m33s
